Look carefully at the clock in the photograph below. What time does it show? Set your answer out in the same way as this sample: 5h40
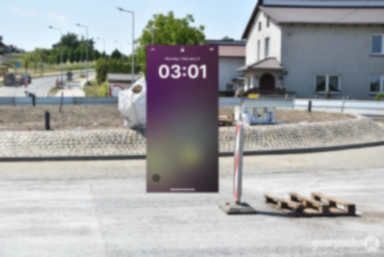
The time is 3h01
